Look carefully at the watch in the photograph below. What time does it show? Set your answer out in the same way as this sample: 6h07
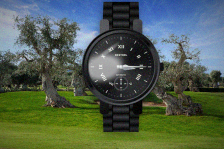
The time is 3h15
